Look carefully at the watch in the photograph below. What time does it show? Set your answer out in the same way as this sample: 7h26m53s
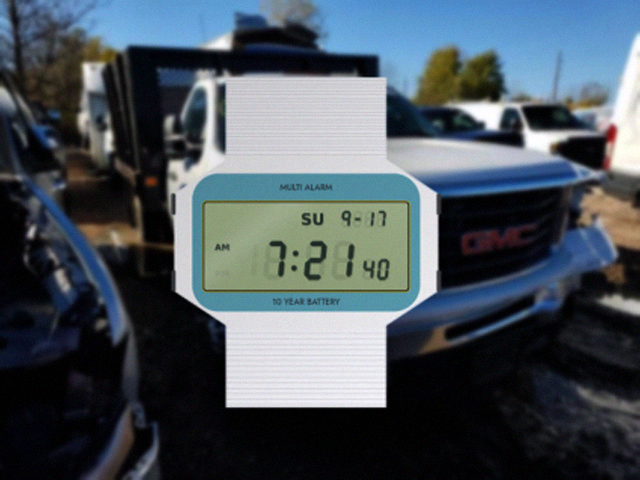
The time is 7h21m40s
